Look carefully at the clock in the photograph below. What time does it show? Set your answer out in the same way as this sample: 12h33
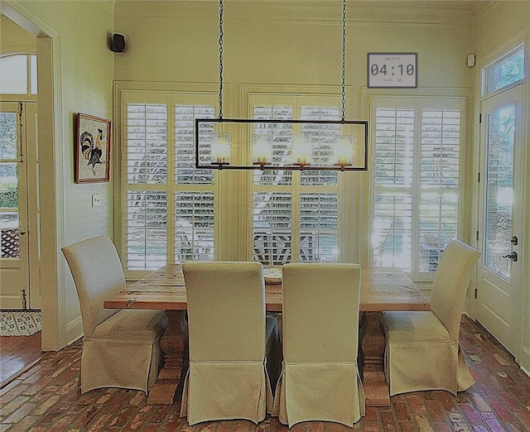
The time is 4h10
